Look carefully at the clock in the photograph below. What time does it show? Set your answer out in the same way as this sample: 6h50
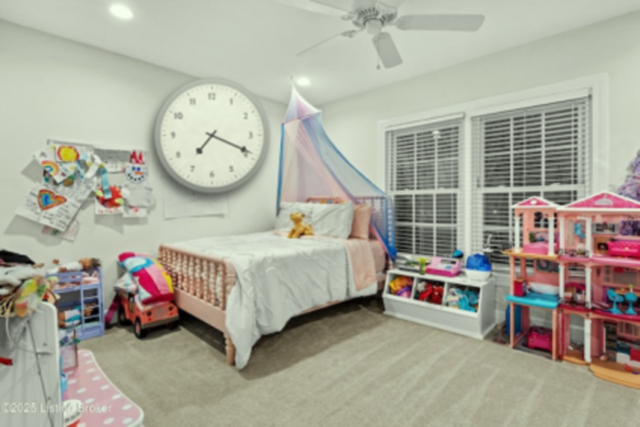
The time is 7h19
